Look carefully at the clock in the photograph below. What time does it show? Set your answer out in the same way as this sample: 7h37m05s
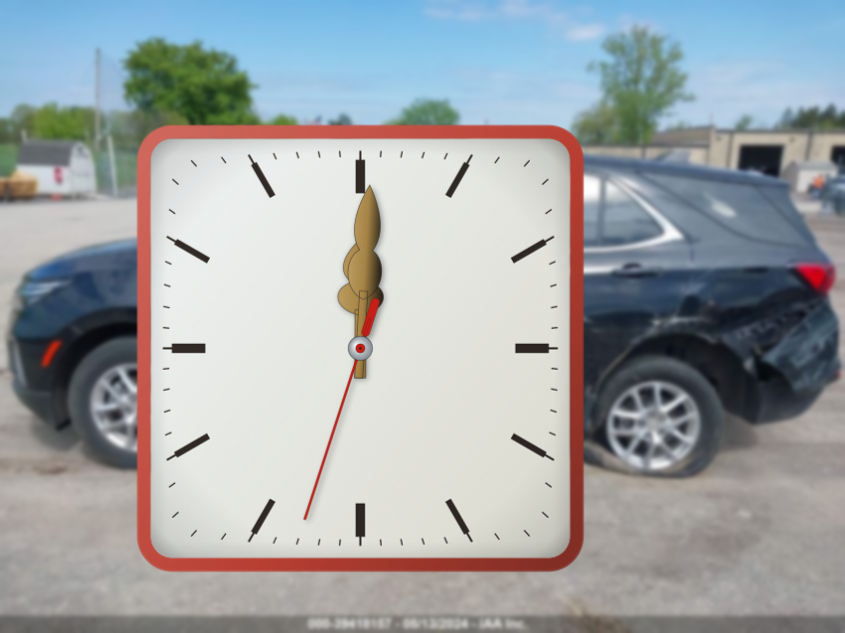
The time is 12h00m33s
